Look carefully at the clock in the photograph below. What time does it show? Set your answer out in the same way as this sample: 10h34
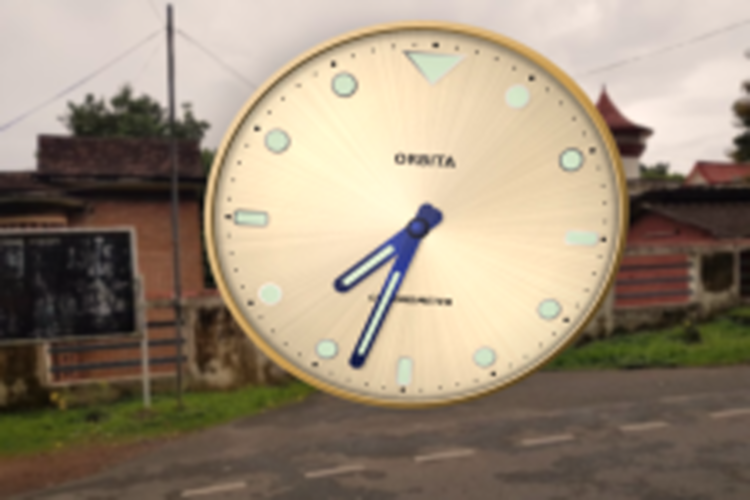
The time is 7h33
